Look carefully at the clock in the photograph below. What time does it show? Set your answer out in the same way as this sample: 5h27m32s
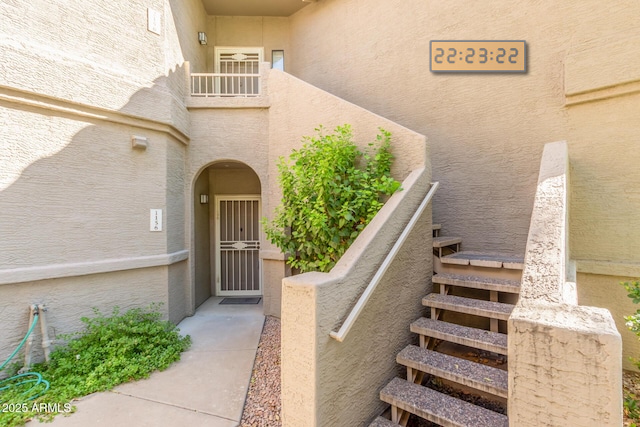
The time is 22h23m22s
